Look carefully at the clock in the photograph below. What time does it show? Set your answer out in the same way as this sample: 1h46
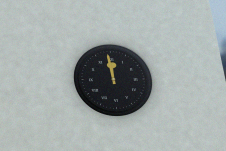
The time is 11h59
